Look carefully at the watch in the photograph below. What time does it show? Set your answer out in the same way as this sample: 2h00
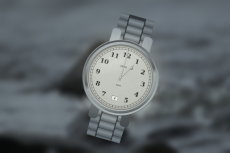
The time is 1h00
